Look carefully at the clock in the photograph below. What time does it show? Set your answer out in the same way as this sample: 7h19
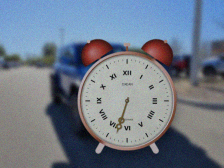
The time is 6h33
